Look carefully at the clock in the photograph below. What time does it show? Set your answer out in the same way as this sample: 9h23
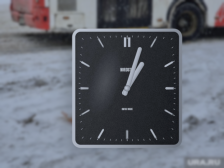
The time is 1h03
